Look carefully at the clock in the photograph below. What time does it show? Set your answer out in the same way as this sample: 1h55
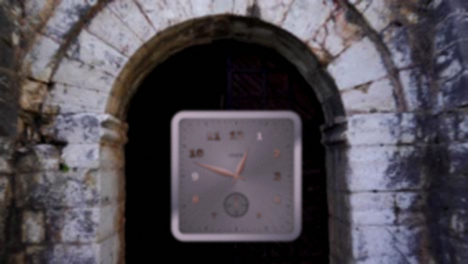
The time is 12h48
